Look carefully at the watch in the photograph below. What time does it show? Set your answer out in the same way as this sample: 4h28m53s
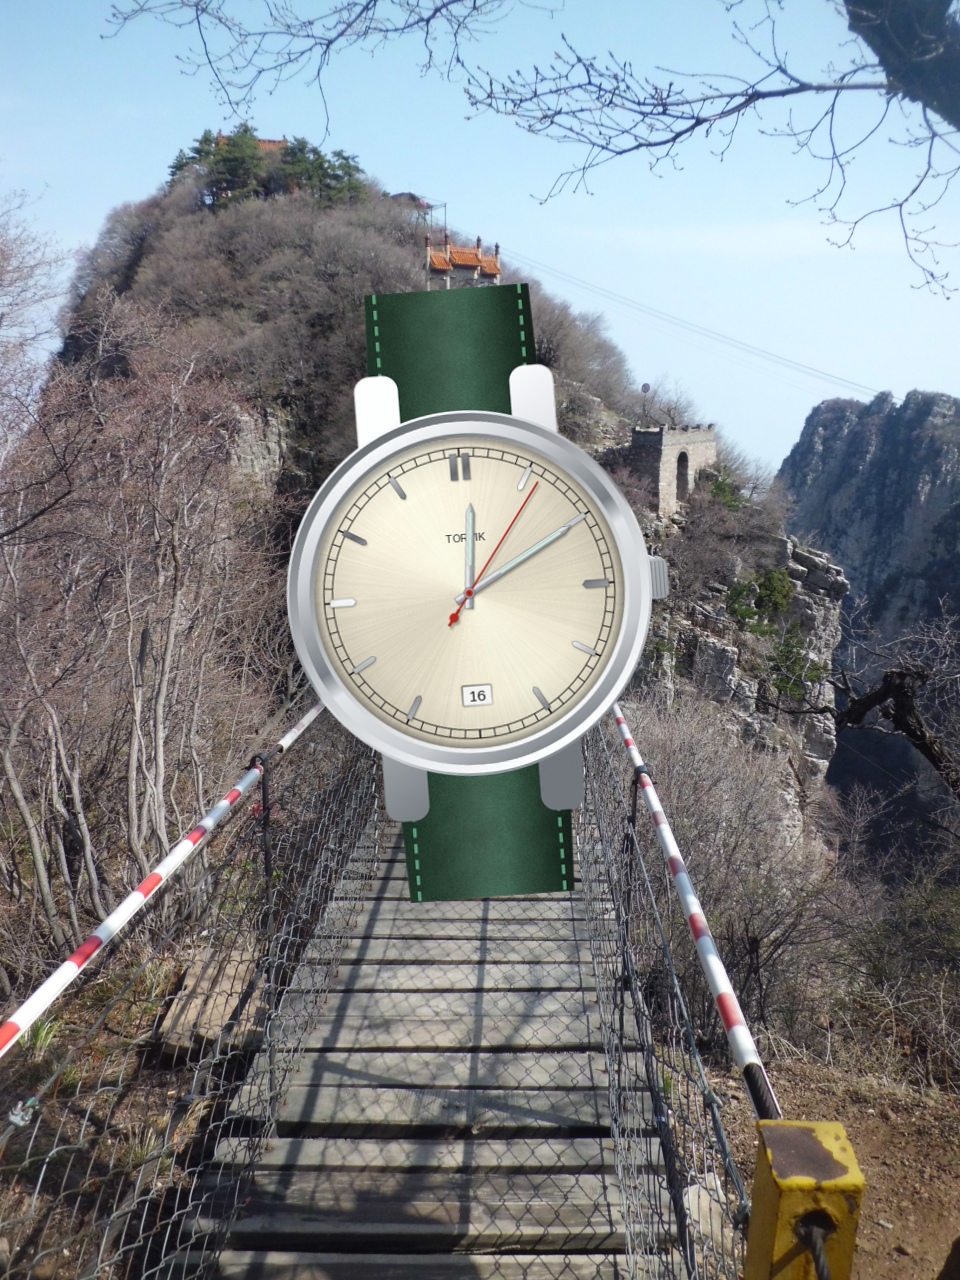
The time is 12h10m06s
